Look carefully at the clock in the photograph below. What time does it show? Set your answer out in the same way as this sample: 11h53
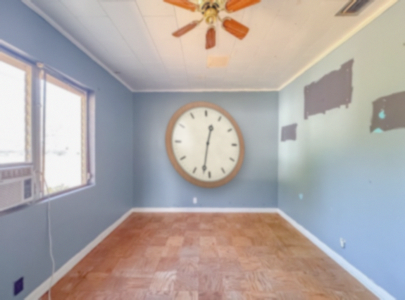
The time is 12h32
